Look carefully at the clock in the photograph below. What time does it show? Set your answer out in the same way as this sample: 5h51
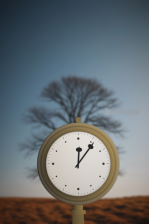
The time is 12h06
